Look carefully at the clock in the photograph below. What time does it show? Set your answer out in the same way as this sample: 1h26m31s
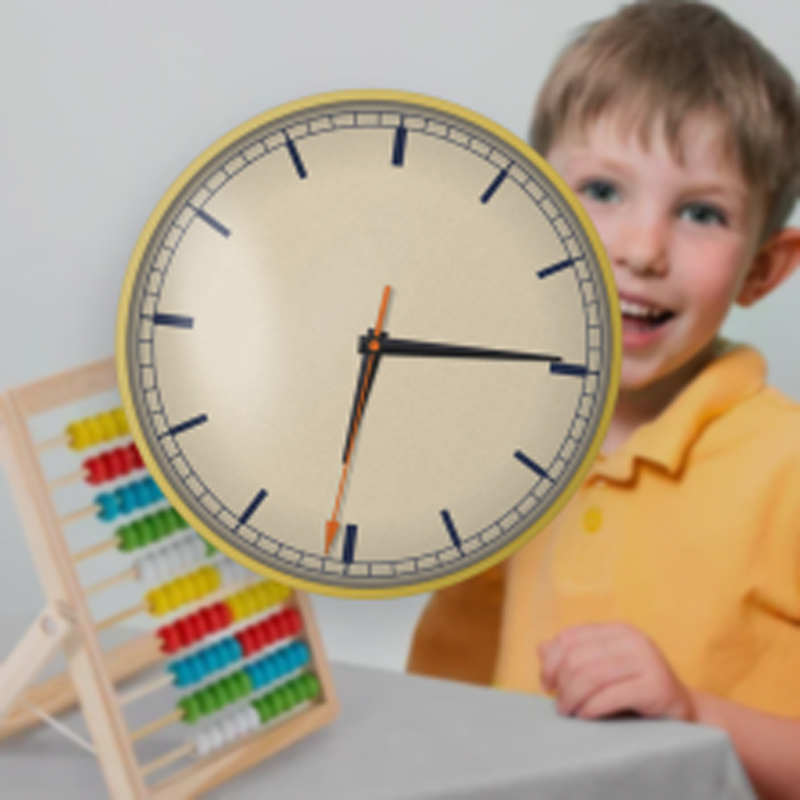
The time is 6h14m31s
